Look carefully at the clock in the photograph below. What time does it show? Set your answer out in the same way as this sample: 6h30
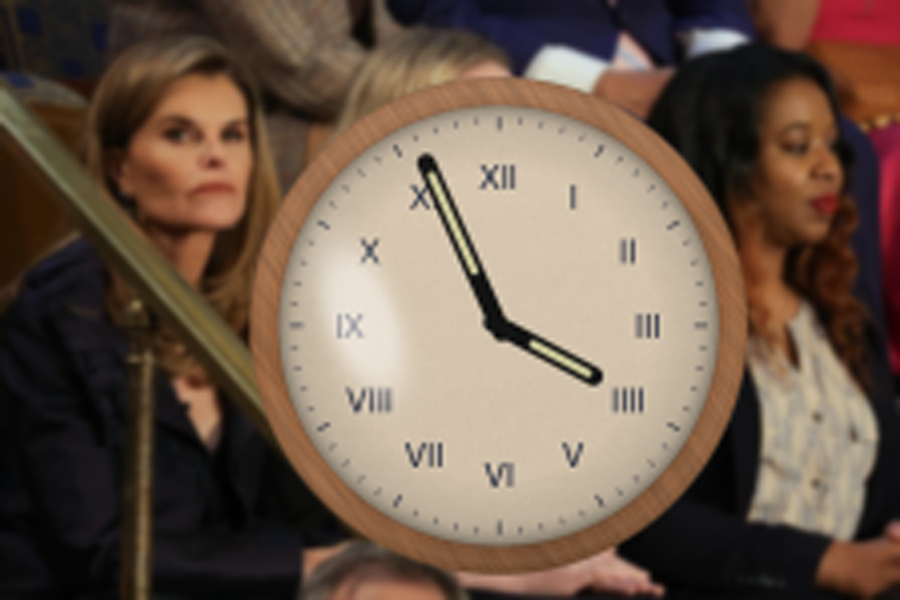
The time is 3h56
